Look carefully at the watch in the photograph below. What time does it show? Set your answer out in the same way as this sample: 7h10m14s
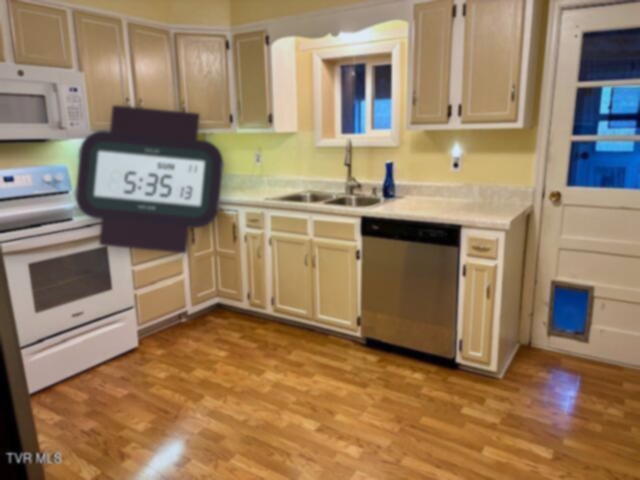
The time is 5h35m13s
